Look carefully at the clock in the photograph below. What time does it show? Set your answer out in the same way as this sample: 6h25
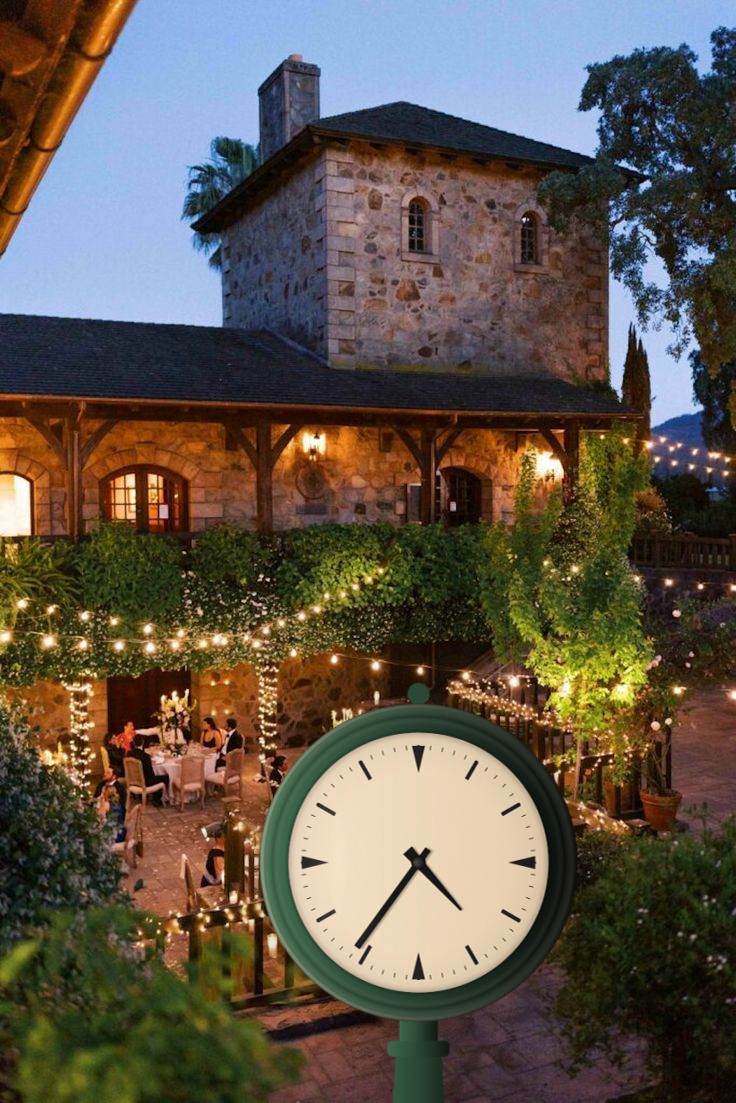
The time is 4h36
